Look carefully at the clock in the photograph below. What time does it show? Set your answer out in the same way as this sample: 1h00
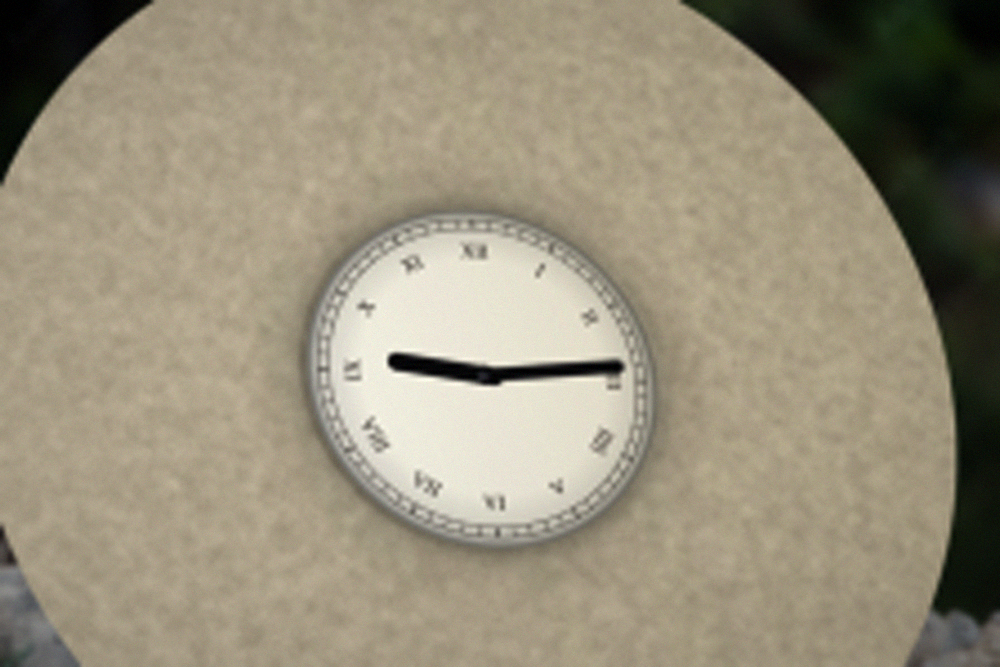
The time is 9h14
